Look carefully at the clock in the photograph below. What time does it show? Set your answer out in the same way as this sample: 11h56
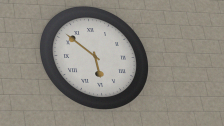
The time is 5h52
